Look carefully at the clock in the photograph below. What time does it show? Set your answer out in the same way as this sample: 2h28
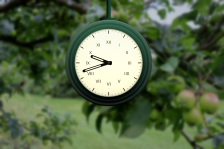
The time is 9h42
